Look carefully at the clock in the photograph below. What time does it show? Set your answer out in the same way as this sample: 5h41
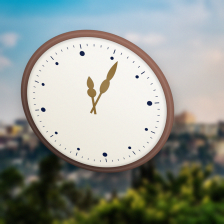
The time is 12h06
